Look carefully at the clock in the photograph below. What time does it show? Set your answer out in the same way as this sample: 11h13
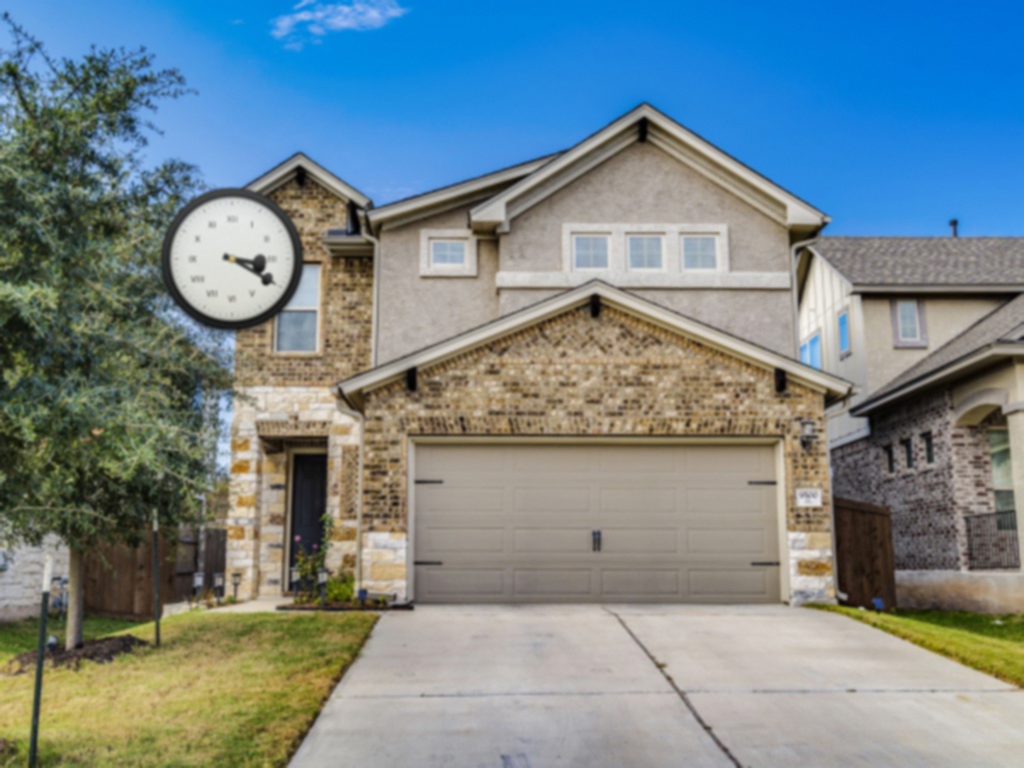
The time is 3h20
